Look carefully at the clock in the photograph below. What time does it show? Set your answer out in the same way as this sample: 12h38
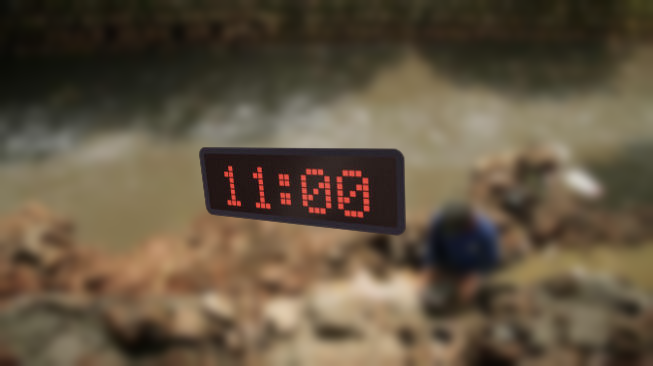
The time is 11h00
